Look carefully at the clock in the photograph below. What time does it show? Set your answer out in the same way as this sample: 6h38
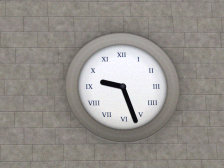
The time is 9h27
